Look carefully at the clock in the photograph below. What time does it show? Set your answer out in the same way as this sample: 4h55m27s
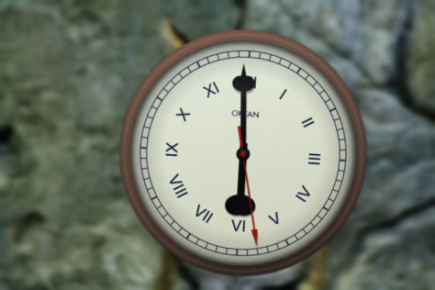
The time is 5h59m28s
